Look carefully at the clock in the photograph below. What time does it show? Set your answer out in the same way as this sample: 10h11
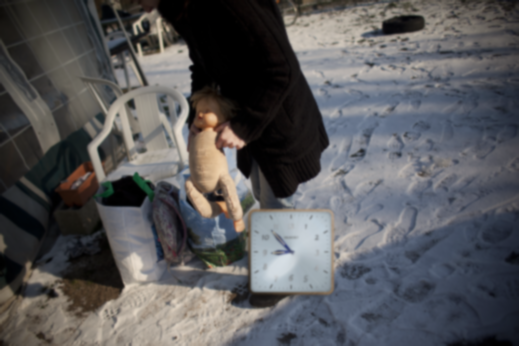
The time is 8h53
